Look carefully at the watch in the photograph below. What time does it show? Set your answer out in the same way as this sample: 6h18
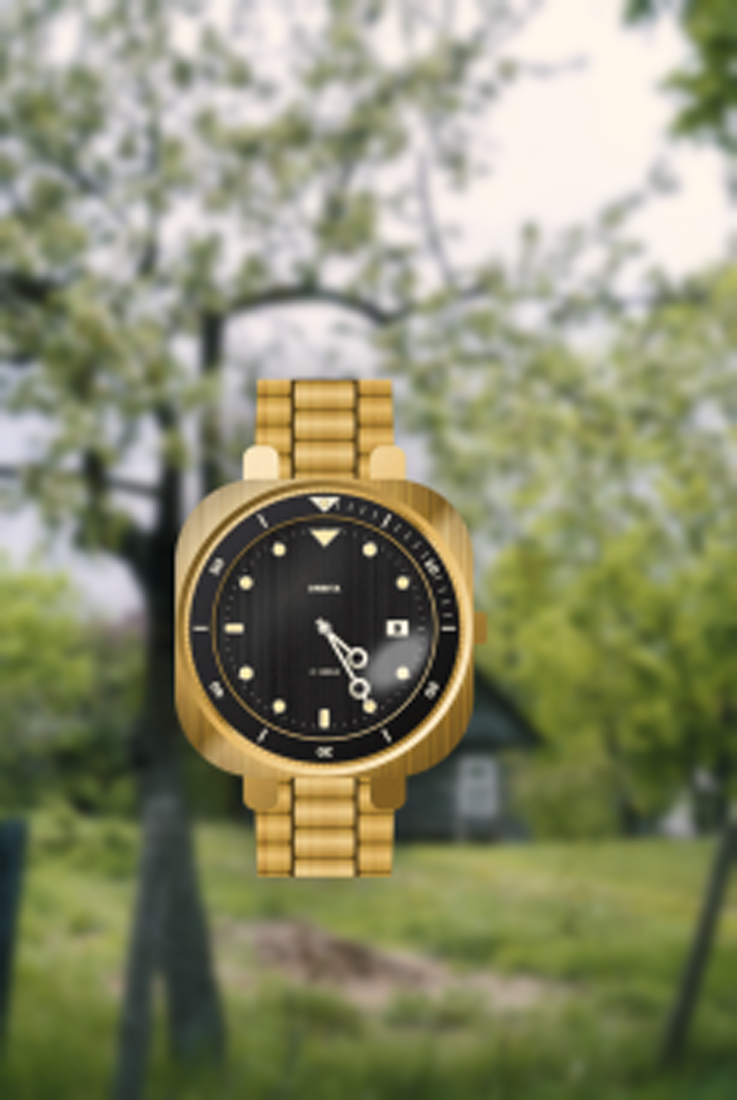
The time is 4h25
